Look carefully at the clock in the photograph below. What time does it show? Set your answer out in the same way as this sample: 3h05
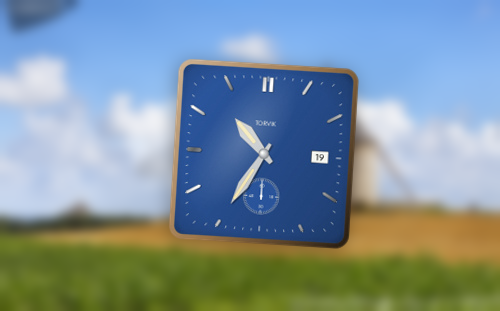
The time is 10h35
